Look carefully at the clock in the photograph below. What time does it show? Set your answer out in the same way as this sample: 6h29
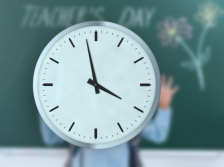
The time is 3h58
